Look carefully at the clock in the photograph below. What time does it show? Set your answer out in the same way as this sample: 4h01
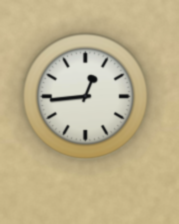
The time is 12h44
